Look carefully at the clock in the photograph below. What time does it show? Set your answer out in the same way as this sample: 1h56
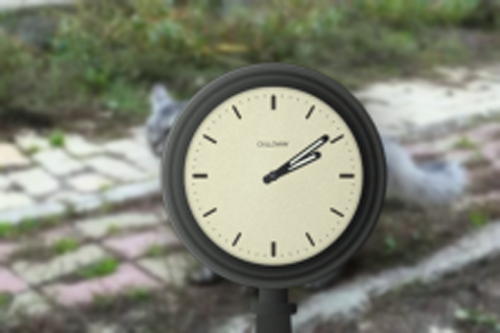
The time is 2h09
